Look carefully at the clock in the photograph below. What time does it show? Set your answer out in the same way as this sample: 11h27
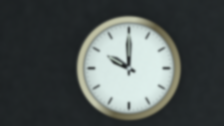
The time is 10h00
